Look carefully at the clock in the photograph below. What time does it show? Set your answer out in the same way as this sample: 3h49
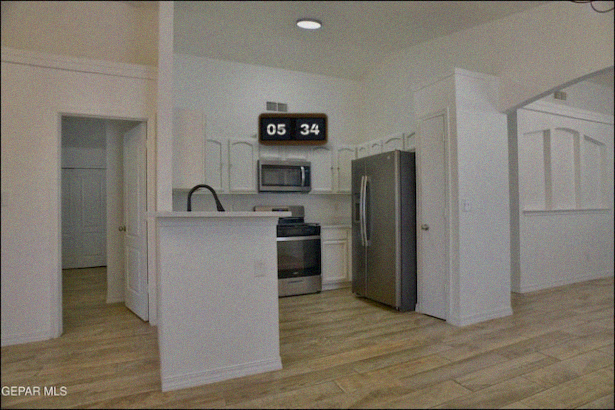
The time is 5h34
